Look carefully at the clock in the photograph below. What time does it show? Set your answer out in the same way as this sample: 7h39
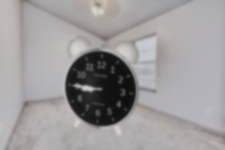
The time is 8h45
